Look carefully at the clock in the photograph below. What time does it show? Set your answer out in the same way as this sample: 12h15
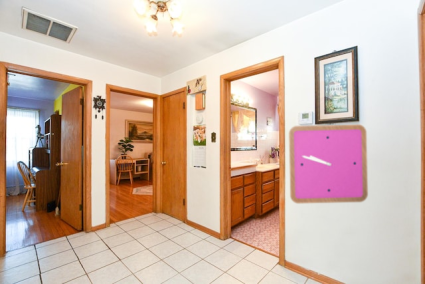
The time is 9h48
